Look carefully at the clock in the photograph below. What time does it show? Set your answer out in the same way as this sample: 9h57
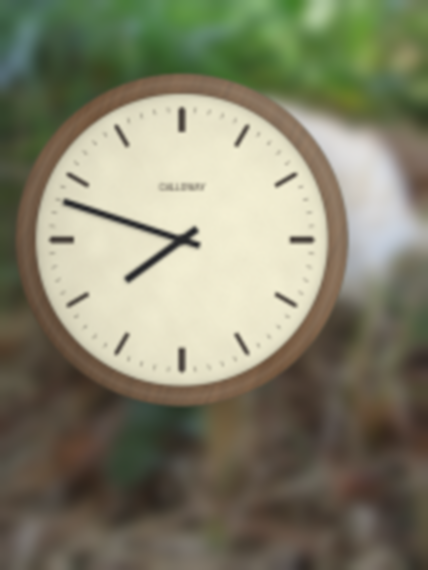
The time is 7h48
